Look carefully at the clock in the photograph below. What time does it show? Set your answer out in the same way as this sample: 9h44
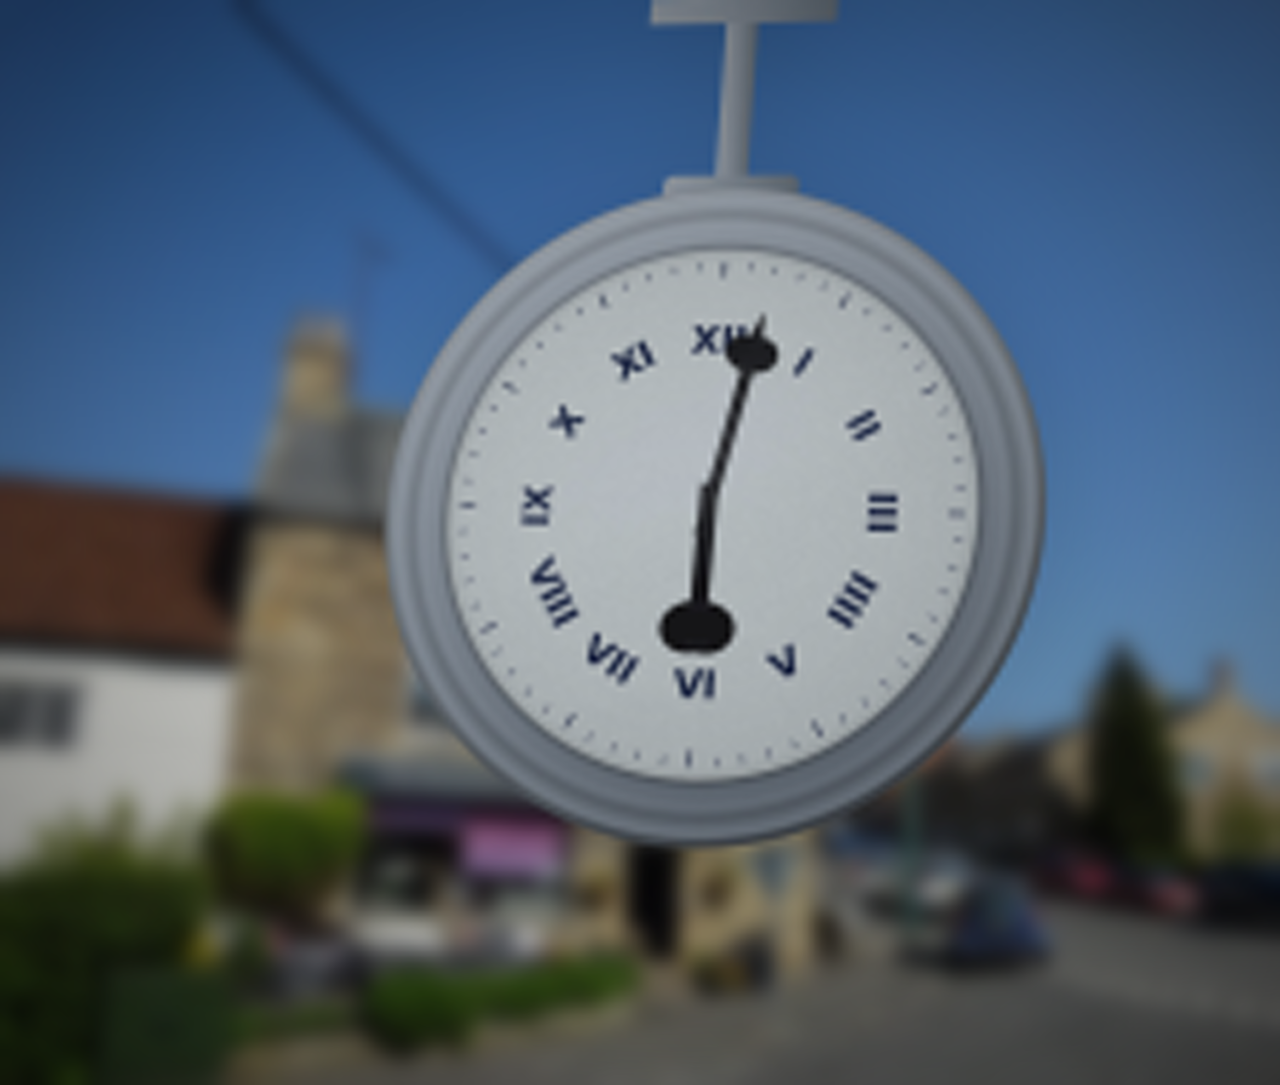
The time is 6h02
